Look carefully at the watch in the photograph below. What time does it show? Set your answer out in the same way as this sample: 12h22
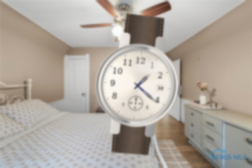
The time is 1h21
